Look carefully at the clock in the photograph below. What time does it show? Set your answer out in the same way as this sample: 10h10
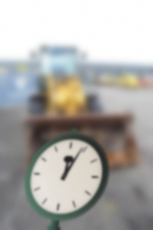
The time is 12h04
